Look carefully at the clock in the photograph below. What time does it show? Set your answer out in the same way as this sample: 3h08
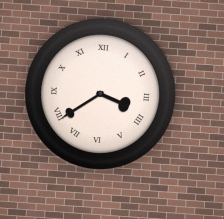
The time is 3h39
